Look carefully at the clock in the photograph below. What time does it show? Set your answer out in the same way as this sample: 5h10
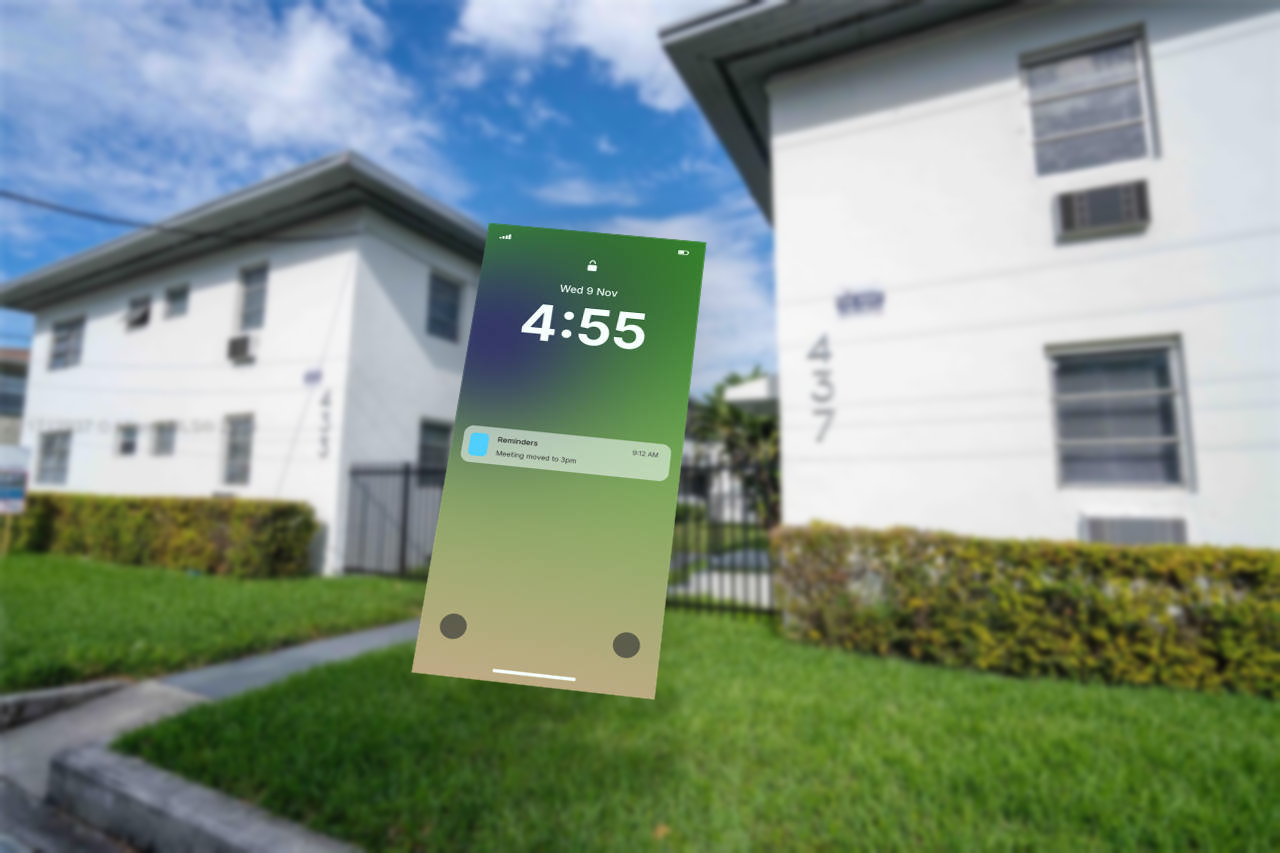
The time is 4h55
